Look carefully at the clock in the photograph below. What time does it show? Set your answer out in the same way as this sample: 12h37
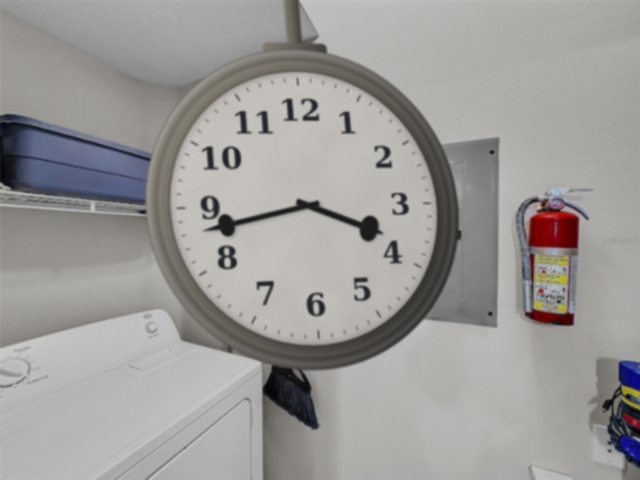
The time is 3h43
